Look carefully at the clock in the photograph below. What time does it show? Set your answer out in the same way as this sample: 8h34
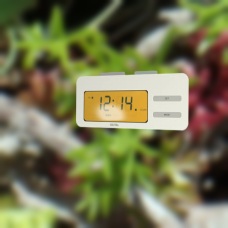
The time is 12h14
